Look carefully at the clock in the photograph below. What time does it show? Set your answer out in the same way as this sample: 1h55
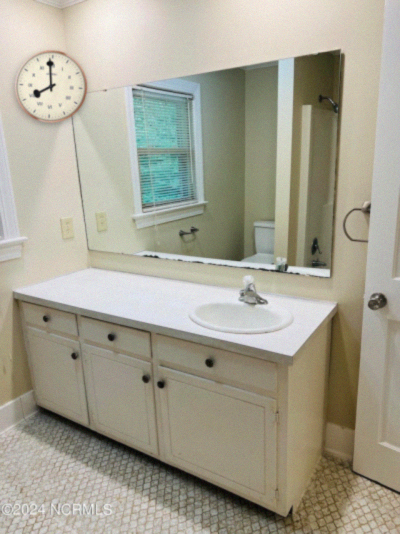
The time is 7h59
